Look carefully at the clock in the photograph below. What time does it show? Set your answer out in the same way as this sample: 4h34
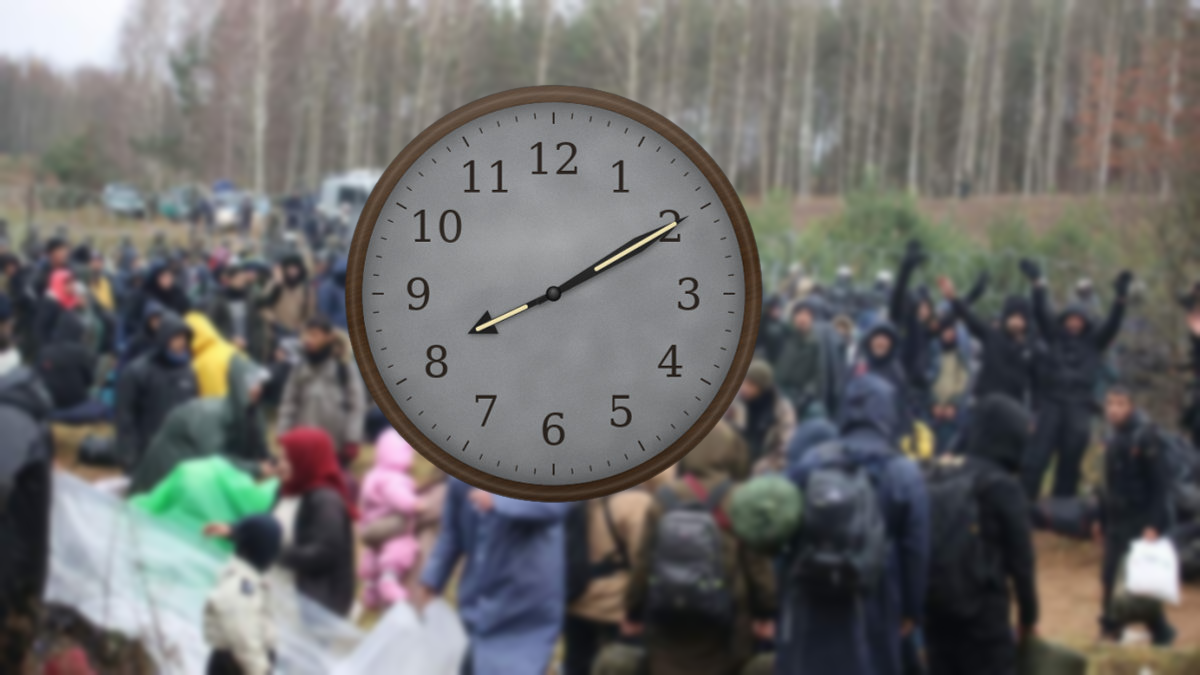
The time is 8h10
